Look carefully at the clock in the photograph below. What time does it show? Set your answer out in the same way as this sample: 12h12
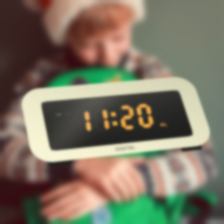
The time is 11h20
